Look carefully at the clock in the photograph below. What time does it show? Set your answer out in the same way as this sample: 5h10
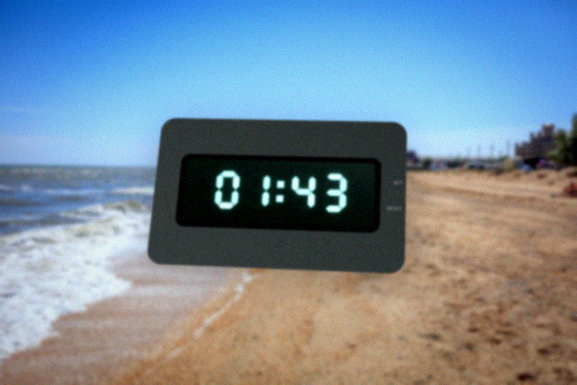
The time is 1h43
